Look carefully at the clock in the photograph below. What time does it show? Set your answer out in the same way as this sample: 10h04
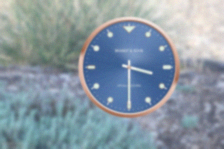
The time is 3h30
